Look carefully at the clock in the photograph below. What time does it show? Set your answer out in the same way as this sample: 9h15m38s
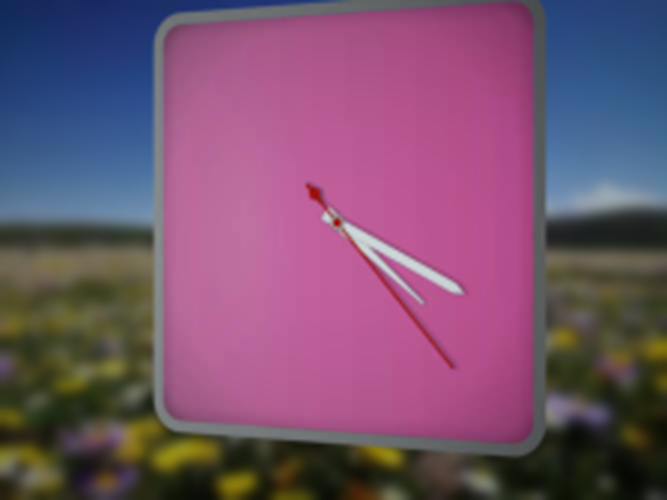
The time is 4h19m23s
